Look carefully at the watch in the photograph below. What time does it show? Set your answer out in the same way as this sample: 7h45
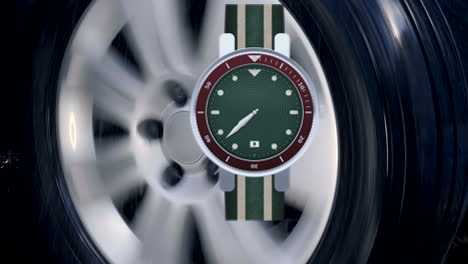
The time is 7h38
